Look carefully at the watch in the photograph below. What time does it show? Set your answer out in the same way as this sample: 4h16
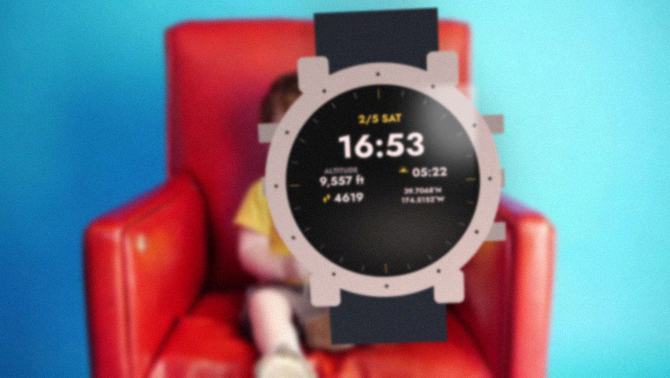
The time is 16h53
